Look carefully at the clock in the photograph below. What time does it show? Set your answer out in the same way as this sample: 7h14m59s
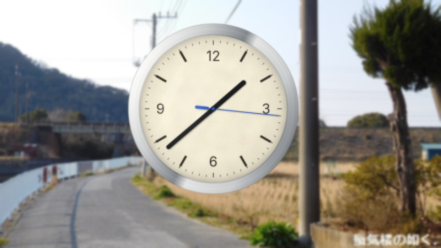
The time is 1h38m16s
